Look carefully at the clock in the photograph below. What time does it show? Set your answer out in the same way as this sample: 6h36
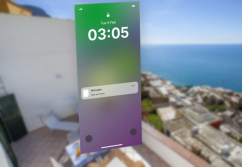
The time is 3h05
